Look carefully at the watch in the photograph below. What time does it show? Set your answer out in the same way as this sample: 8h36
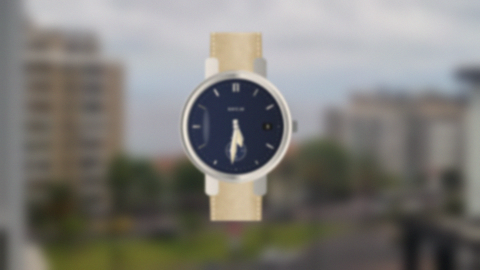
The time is 5h31
